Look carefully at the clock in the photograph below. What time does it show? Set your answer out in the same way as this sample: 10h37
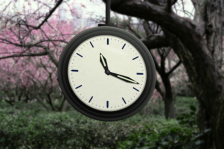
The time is 11h18
